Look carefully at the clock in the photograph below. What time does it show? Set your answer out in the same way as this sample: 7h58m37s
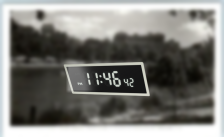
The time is 11h46m42s
